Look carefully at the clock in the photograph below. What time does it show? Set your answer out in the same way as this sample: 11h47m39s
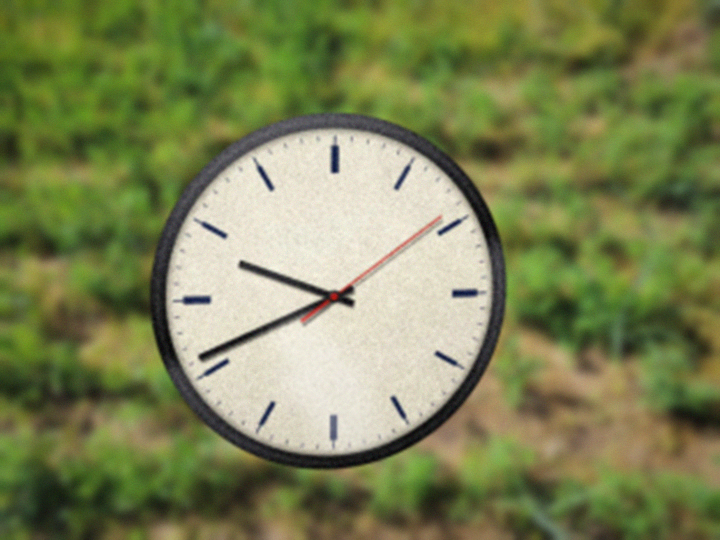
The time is 9h41m09s
